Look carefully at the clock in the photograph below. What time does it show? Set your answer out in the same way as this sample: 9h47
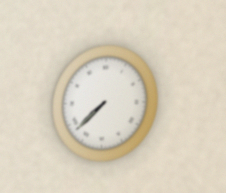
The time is 7h38
